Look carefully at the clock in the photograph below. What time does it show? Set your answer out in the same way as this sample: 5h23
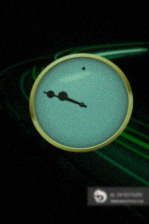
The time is 9h48
